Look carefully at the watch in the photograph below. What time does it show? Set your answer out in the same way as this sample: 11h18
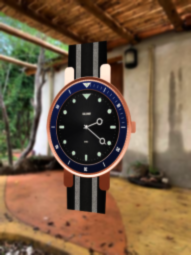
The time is 2h21
